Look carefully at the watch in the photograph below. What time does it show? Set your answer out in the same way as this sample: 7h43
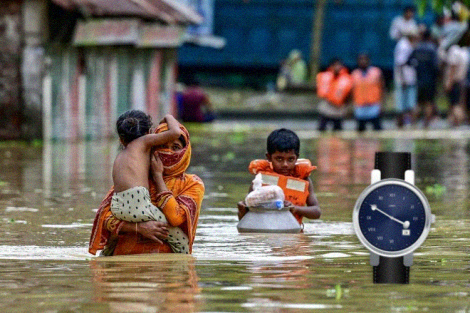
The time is 3h50
